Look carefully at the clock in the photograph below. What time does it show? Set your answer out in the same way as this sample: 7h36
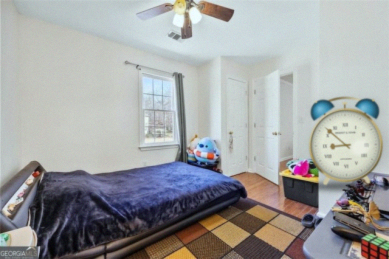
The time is 8h52
